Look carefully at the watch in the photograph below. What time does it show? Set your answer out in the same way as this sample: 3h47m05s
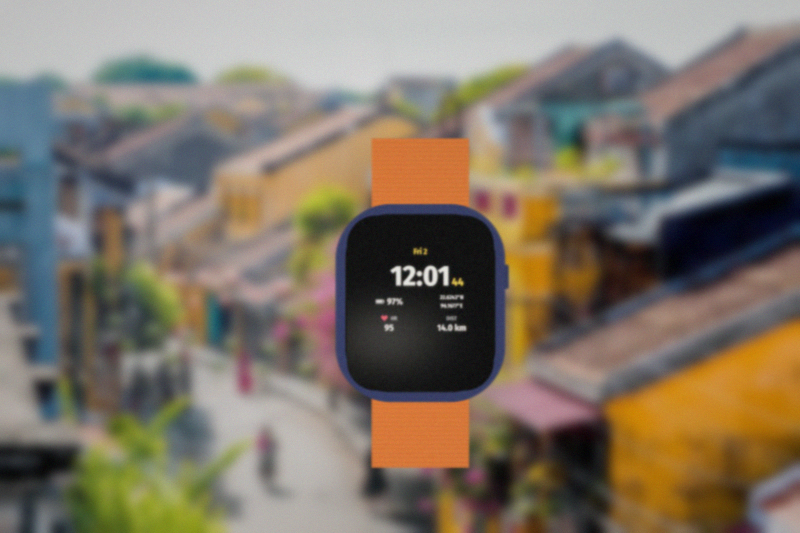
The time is 12h01m44s
